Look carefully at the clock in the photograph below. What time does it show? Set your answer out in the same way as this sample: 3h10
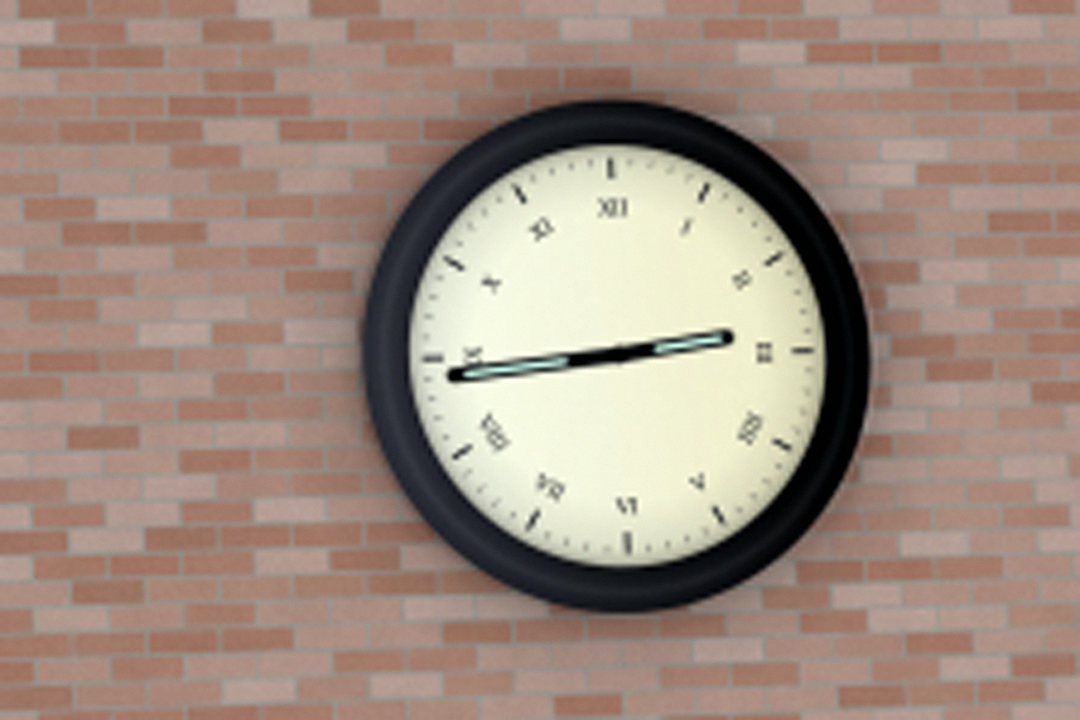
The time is 2h44
